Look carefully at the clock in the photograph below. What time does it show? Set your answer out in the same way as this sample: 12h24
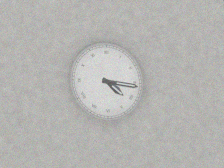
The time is 4h16
